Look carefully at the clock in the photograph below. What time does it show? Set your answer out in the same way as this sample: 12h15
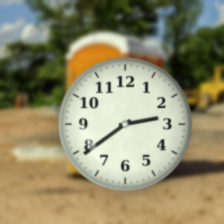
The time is 2h39
